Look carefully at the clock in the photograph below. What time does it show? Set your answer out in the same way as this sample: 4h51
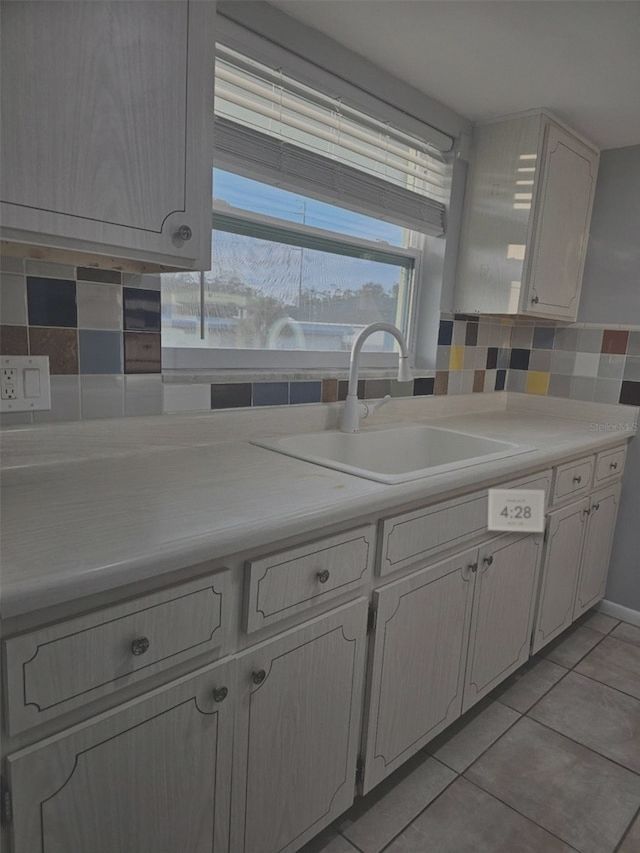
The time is 4h28
